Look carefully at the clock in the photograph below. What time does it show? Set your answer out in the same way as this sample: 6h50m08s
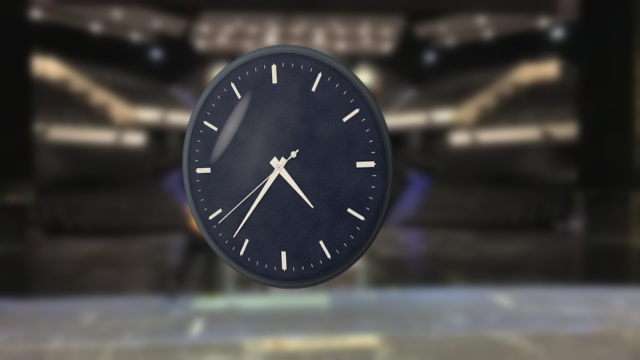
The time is 4h36m39s
